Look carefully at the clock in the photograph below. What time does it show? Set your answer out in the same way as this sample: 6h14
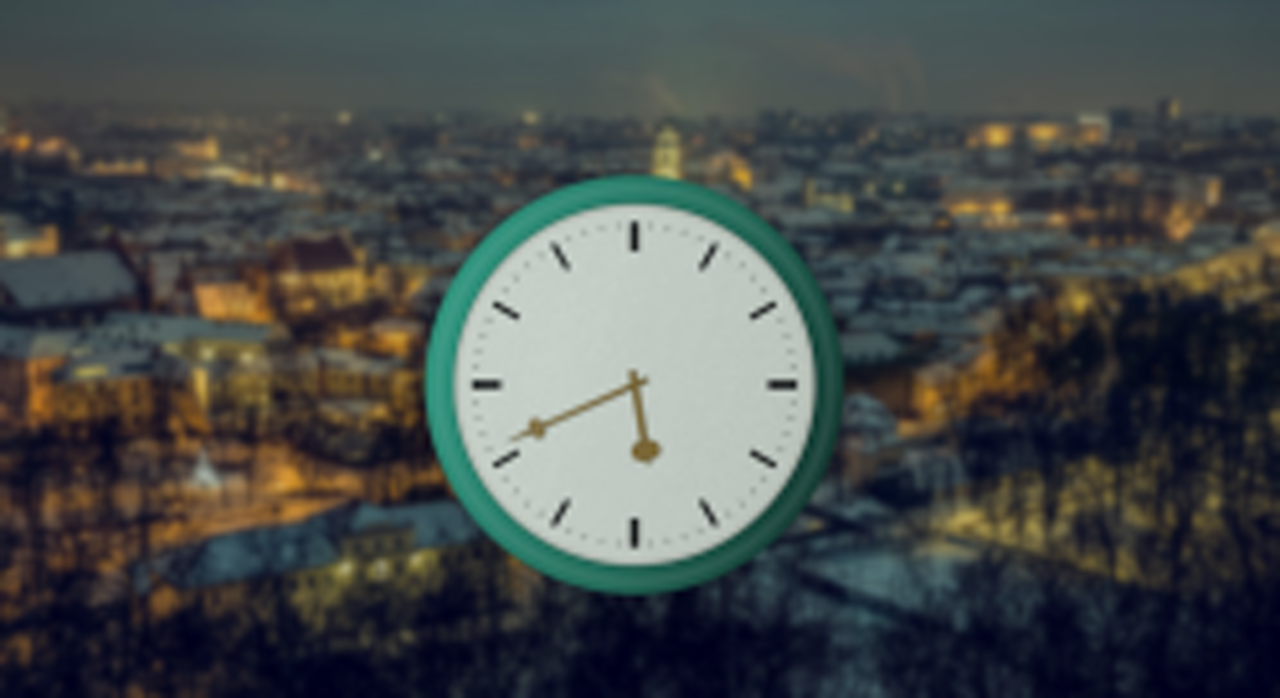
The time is 5h41
